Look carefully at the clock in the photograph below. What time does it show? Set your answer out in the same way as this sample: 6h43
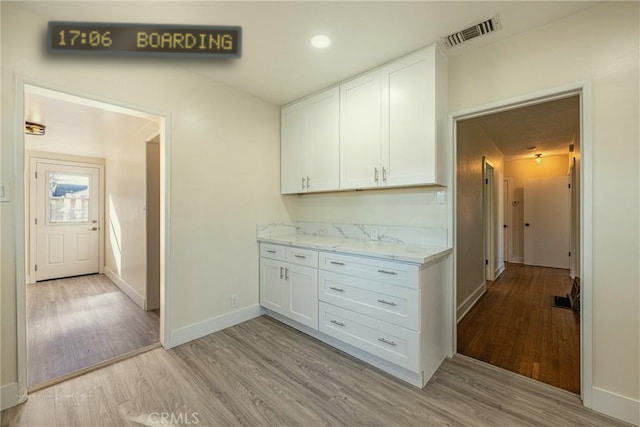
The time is 17h06
